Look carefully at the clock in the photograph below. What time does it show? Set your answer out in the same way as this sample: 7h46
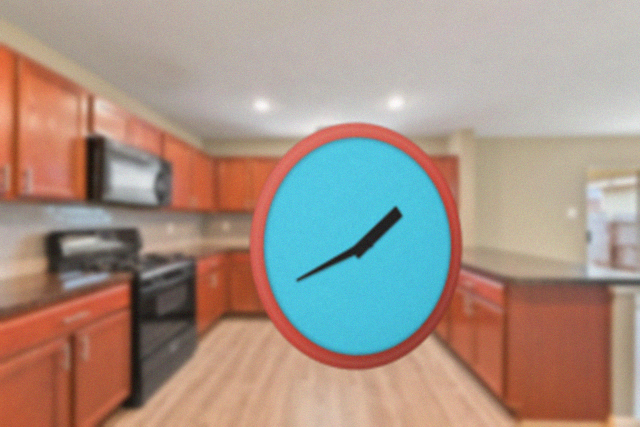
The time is 1h41
